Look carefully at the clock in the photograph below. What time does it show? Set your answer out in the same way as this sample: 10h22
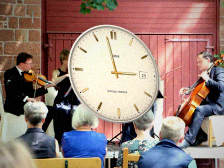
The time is 2h58
